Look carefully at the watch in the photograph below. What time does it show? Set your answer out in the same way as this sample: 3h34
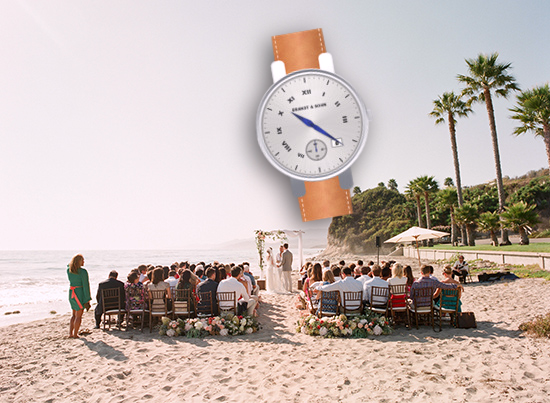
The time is 10h22
